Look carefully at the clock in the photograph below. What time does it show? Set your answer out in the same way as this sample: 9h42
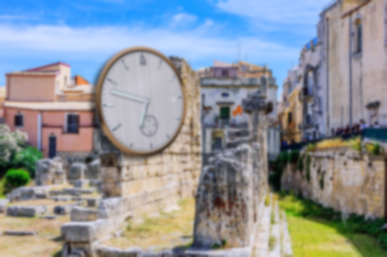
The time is 6h48
